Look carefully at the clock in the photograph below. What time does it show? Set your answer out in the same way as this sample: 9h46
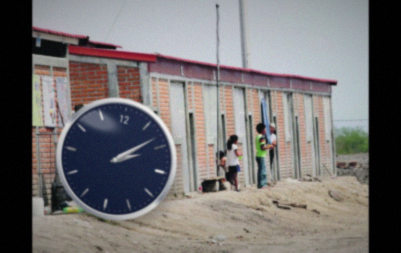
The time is 2h08
